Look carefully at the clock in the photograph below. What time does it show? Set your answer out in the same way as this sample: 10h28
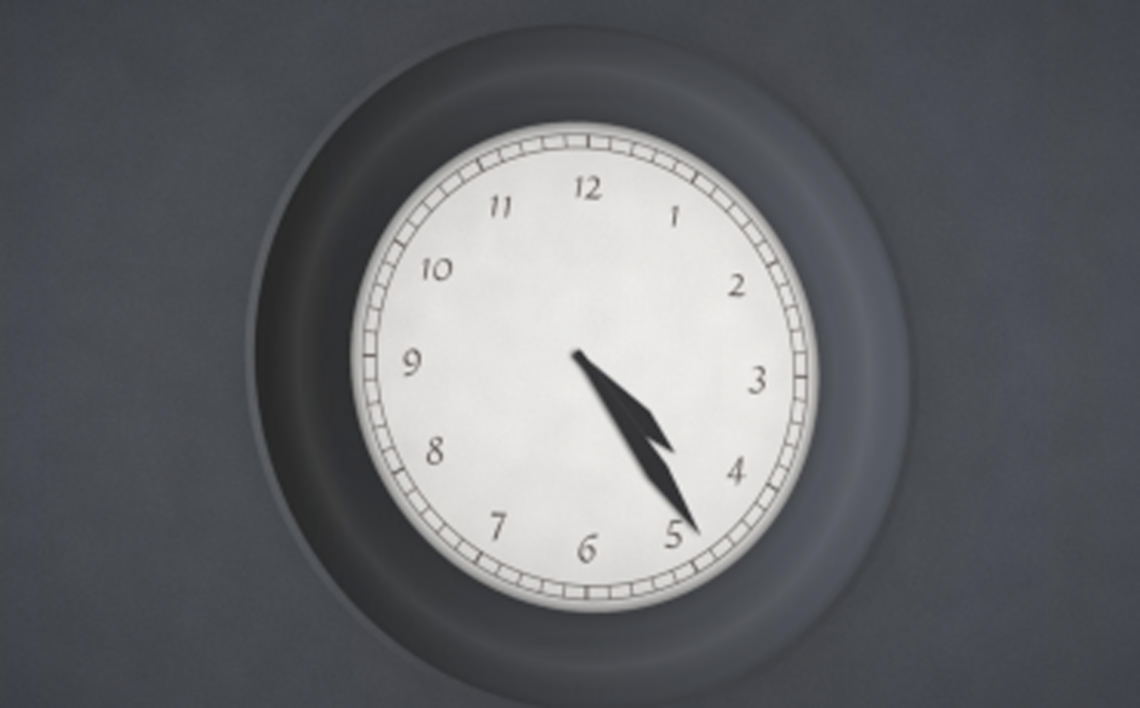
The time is 4h24
